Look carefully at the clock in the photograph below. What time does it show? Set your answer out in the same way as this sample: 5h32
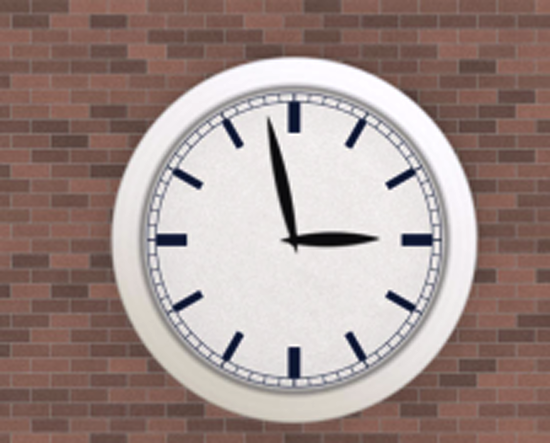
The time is 2h58
